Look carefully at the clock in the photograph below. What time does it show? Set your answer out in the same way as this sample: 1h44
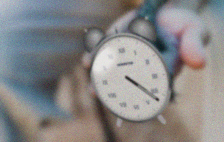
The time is 4h22
